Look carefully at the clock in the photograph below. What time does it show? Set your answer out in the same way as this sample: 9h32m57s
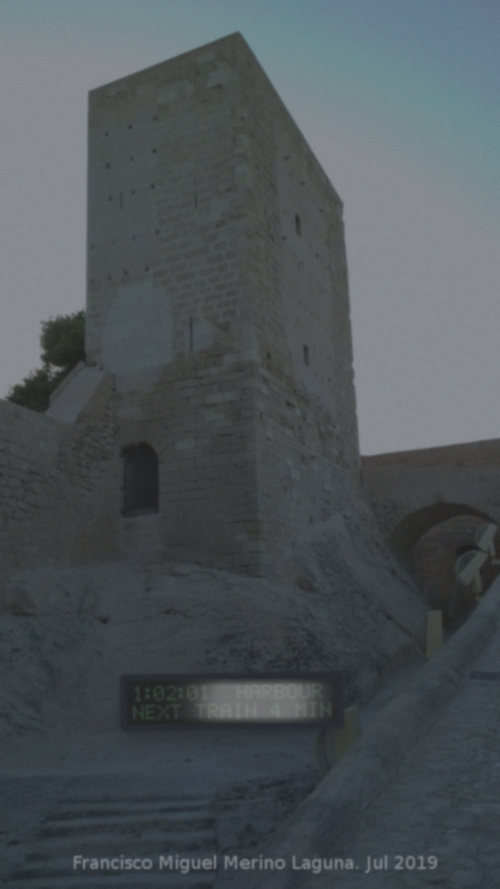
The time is 1h02m01s
